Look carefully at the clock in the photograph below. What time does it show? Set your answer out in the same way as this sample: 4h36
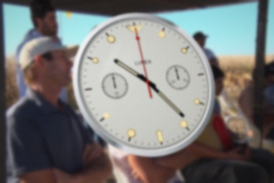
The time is 10h24
